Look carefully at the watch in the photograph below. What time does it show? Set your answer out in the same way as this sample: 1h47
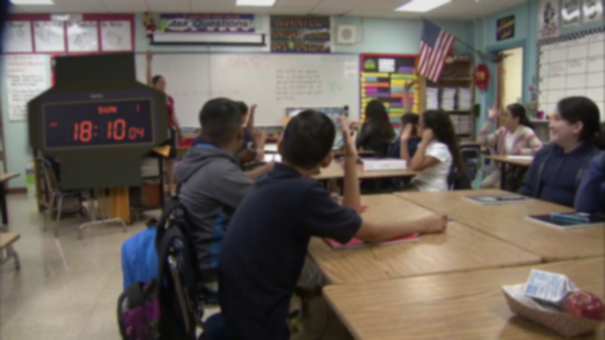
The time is 18h10
